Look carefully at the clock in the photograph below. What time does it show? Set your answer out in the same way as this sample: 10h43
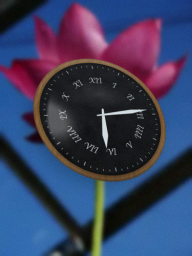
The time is 6h14
